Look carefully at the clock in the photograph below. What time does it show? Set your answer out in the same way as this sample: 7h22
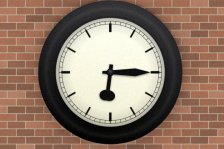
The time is 6h15
